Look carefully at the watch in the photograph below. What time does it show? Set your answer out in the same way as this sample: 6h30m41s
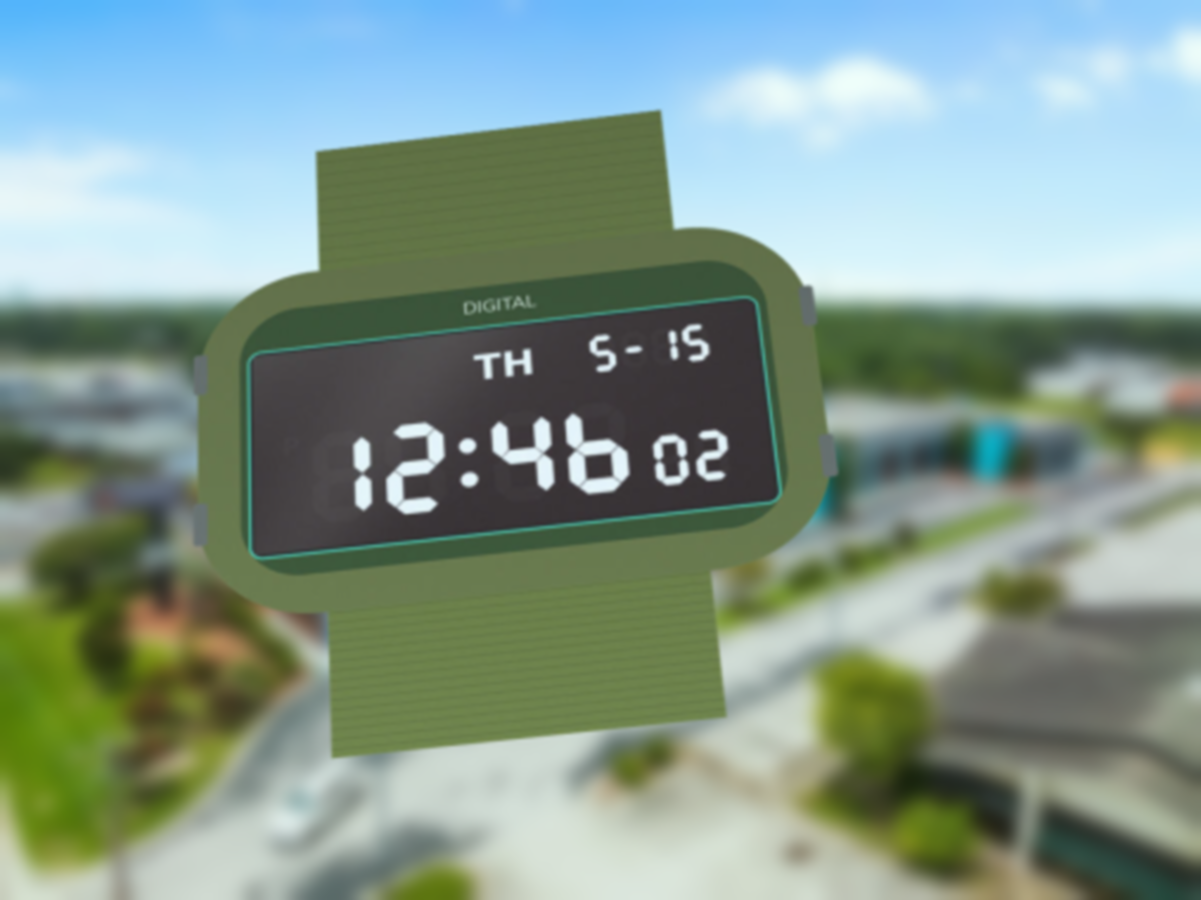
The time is 12h46m02s
